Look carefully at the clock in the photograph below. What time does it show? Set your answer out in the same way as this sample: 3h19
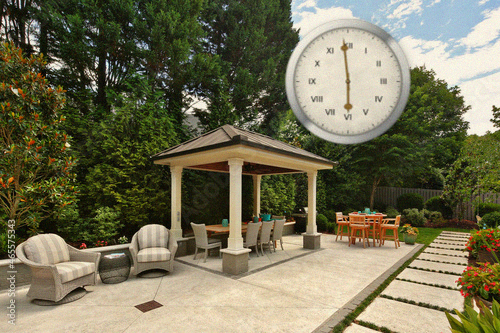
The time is 5h59
